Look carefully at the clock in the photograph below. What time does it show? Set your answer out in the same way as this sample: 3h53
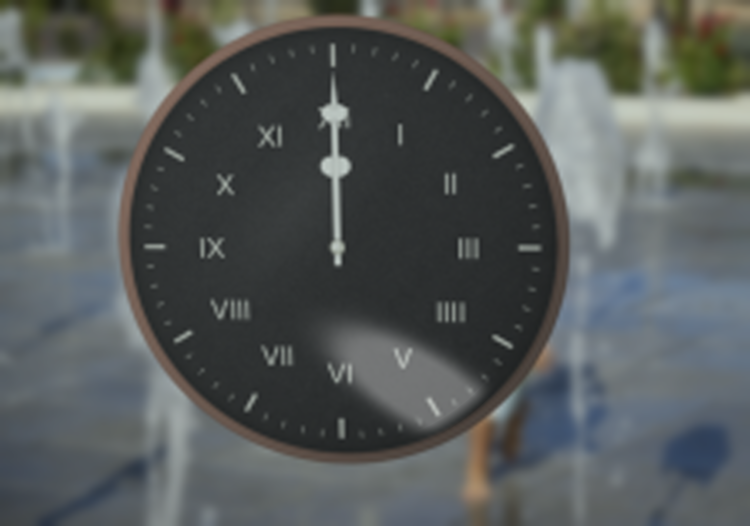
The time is 12h00
